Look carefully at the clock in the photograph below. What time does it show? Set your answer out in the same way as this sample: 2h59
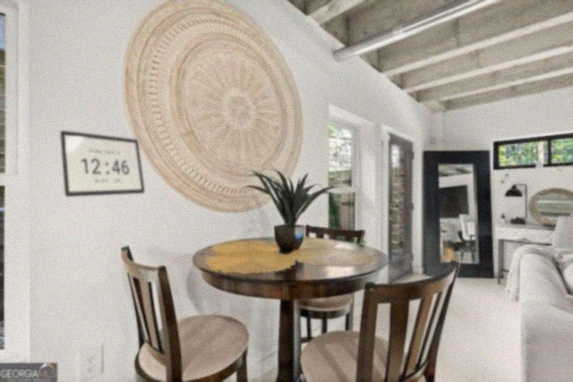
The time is 12h46
